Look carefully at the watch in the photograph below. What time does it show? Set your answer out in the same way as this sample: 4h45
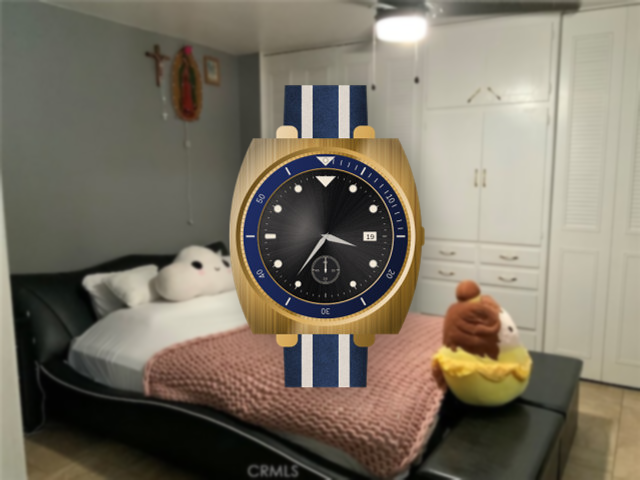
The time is 3h36
